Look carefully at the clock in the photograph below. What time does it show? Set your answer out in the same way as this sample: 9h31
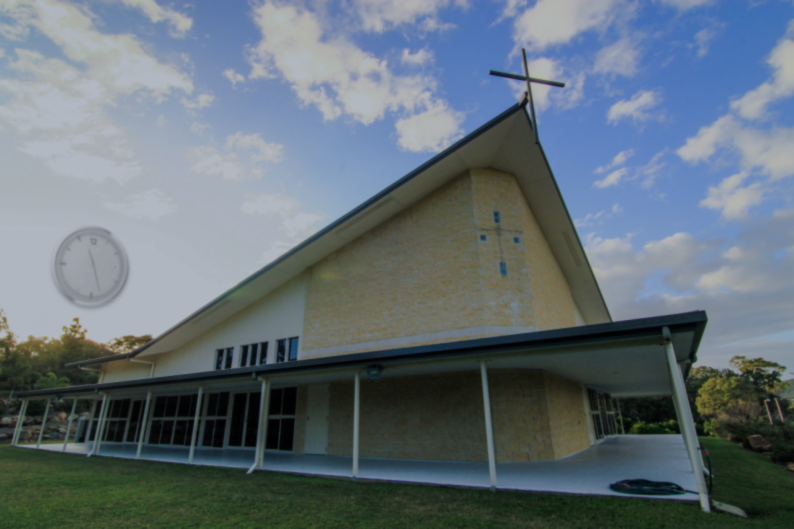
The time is 11h27
